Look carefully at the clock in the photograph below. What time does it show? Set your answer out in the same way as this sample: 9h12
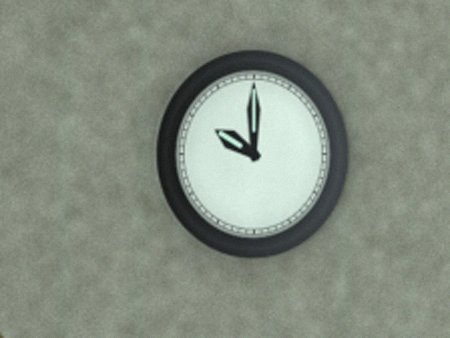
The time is 10h00
